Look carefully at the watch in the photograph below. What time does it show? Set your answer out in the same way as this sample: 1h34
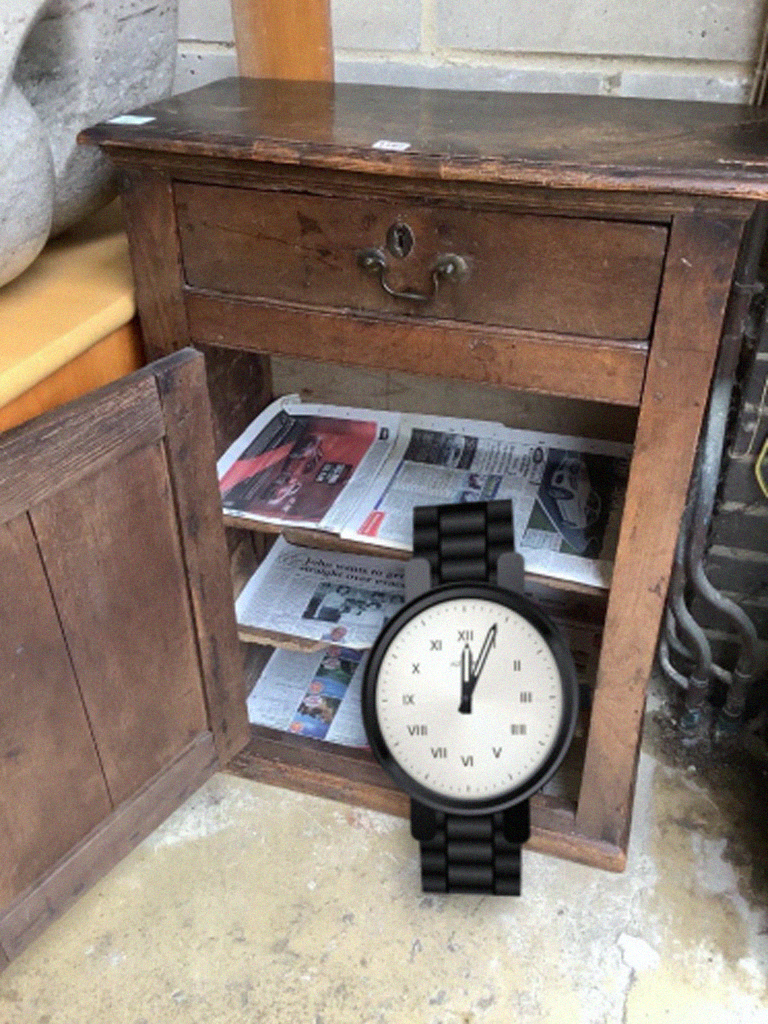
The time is 12h04
